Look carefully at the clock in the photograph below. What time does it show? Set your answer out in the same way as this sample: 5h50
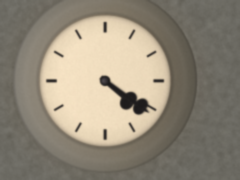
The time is 4h21
